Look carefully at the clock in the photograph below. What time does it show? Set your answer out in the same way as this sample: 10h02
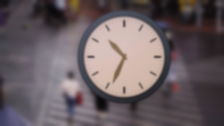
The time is 10h34
